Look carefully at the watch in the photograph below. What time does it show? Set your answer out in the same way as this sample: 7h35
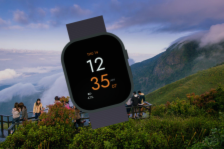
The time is 12h35
